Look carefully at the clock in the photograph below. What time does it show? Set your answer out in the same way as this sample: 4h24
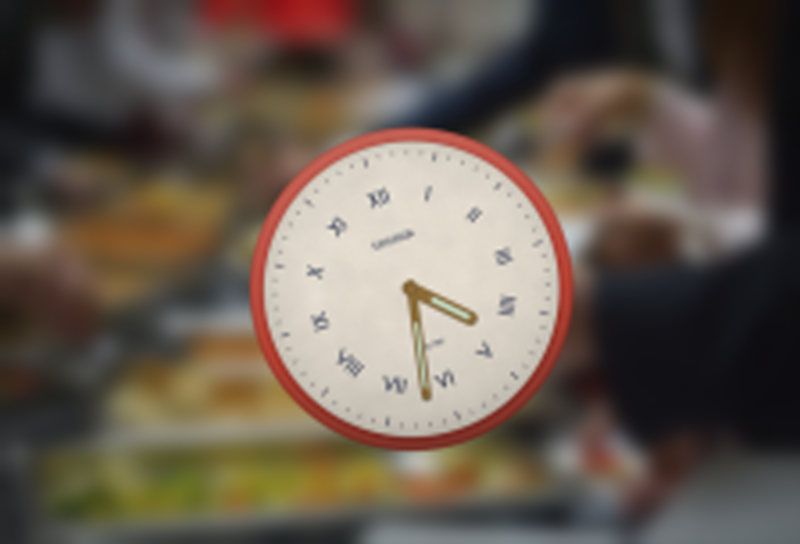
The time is 4h32
